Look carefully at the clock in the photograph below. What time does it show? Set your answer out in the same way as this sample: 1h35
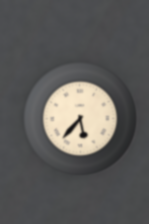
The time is 5h37
